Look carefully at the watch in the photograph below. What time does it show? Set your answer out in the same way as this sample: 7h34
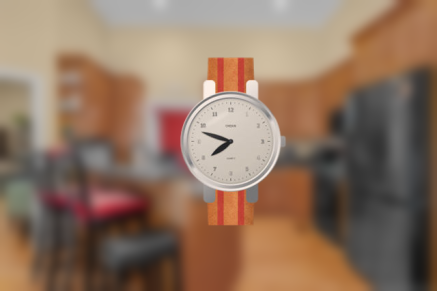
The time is 7h48
